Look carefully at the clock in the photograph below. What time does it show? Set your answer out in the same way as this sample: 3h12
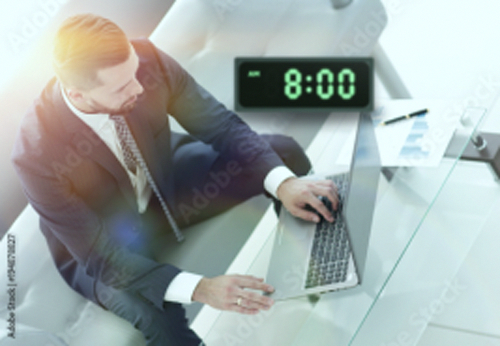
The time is 8h00
